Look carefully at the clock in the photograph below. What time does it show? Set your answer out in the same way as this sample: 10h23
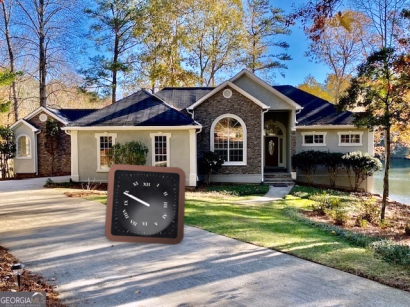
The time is 9h49
